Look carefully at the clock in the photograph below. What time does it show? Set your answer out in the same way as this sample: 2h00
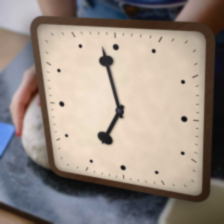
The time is 6h58
